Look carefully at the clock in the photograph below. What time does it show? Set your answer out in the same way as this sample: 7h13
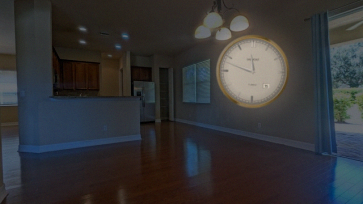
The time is 11h48
